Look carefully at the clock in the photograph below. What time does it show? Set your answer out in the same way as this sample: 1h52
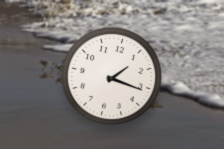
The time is 1h16
